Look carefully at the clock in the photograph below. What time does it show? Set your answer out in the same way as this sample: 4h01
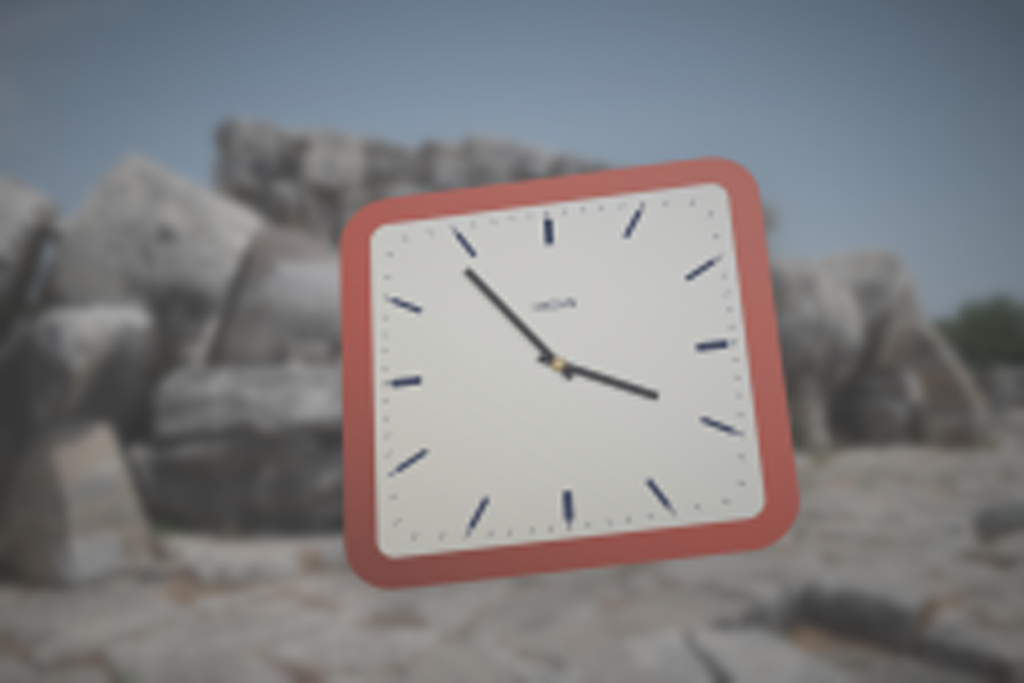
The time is 3h54
